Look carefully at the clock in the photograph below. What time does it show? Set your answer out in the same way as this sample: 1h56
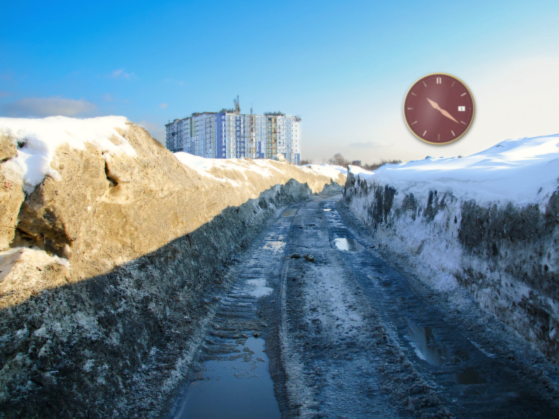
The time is 10h21
